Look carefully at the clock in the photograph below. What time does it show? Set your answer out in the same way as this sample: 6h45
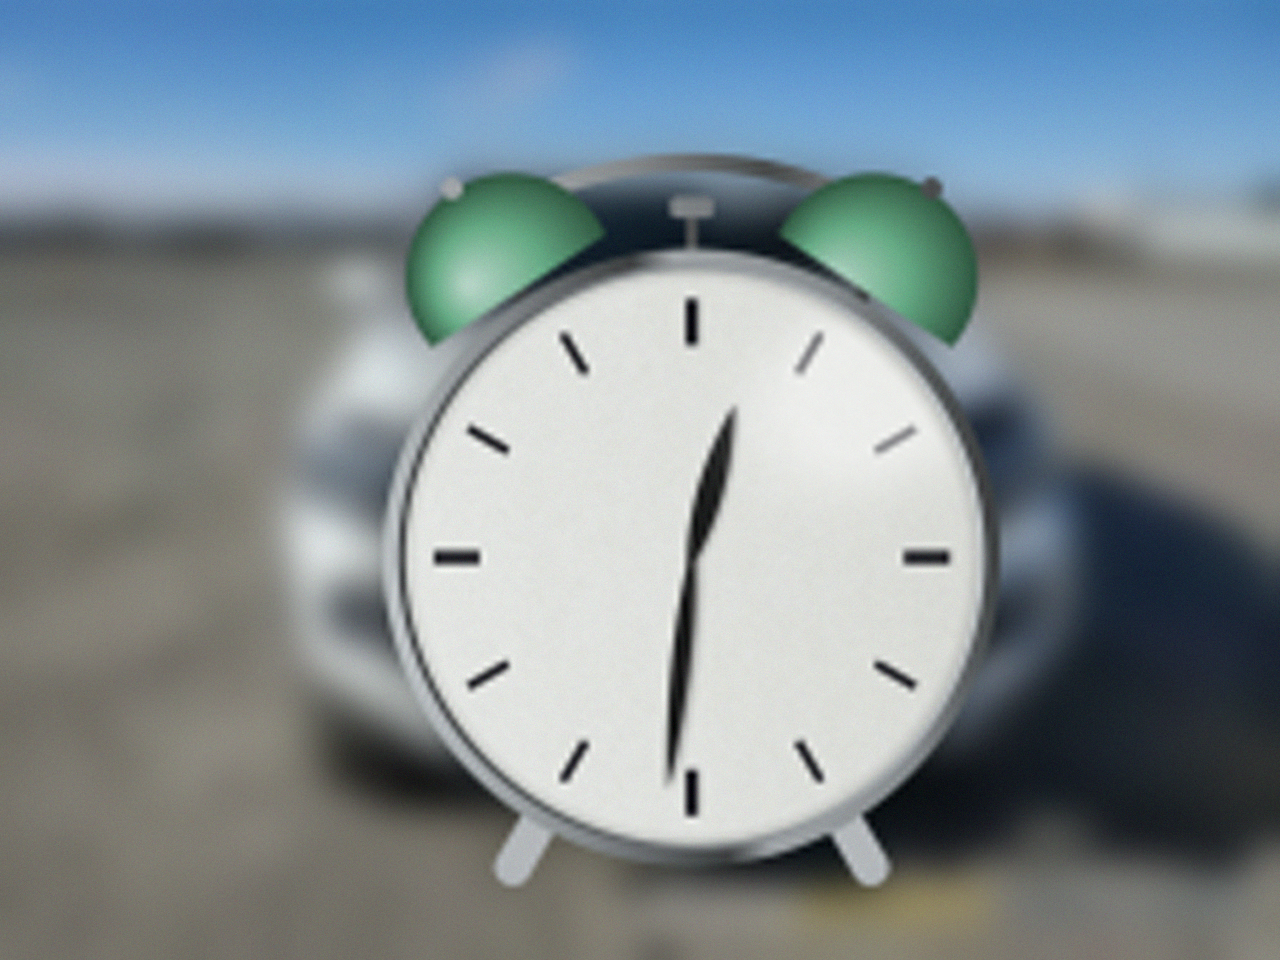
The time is 12h31
